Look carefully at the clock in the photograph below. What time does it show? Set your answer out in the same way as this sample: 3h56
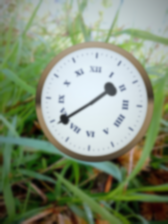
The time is 1h39
